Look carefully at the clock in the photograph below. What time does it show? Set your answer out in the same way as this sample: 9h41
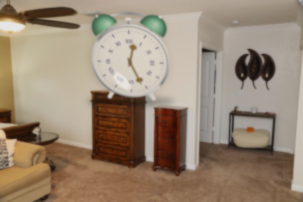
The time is 12h26
